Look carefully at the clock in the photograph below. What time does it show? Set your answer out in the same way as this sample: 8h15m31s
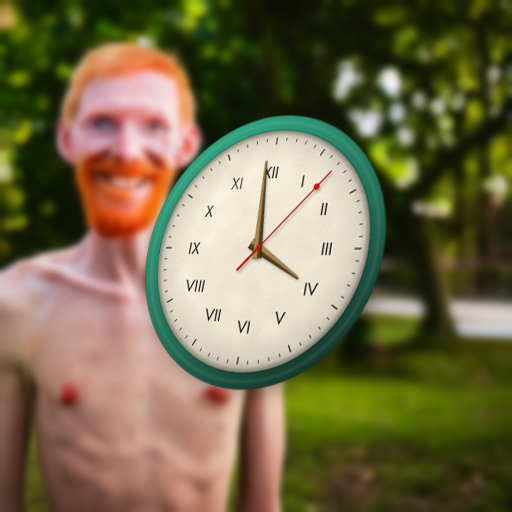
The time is 3h59m07s
